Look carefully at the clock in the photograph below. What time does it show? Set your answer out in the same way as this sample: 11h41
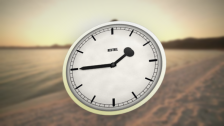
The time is 1h45
